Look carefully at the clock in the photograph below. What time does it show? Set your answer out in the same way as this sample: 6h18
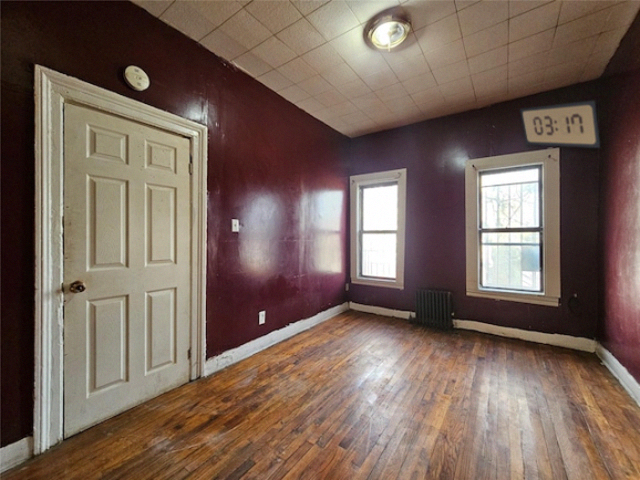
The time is 3h17
